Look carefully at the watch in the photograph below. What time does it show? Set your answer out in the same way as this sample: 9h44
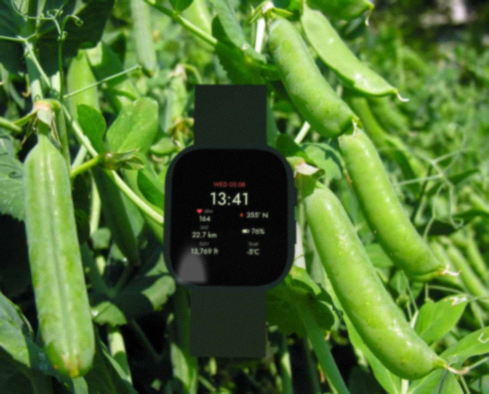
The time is 13h41
